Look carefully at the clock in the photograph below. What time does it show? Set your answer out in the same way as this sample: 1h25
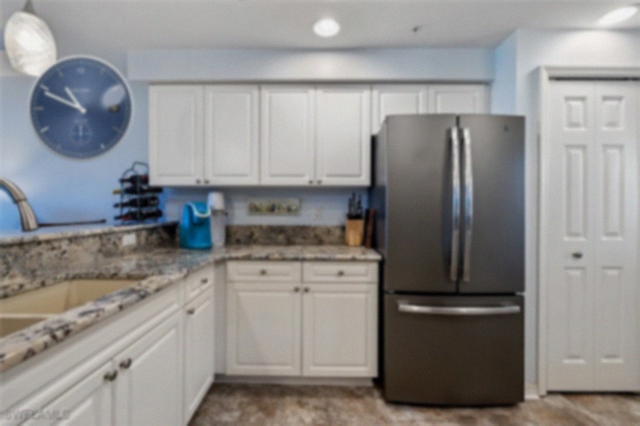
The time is 10h49
